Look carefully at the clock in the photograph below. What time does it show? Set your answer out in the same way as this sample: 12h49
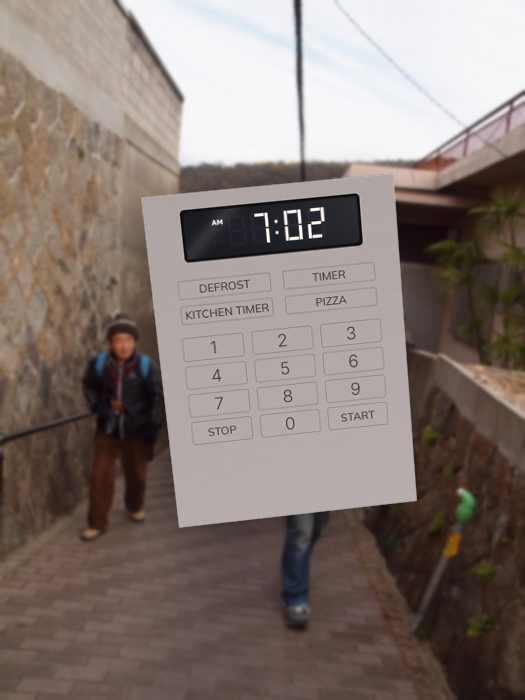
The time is 7h02
